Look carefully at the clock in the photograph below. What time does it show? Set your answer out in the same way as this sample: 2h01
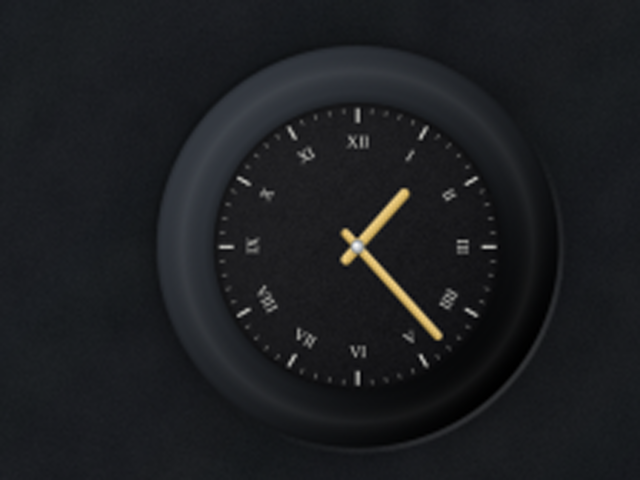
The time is 1h23
